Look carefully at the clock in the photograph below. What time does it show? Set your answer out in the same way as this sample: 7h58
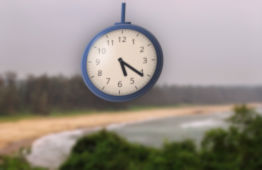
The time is 5h21
